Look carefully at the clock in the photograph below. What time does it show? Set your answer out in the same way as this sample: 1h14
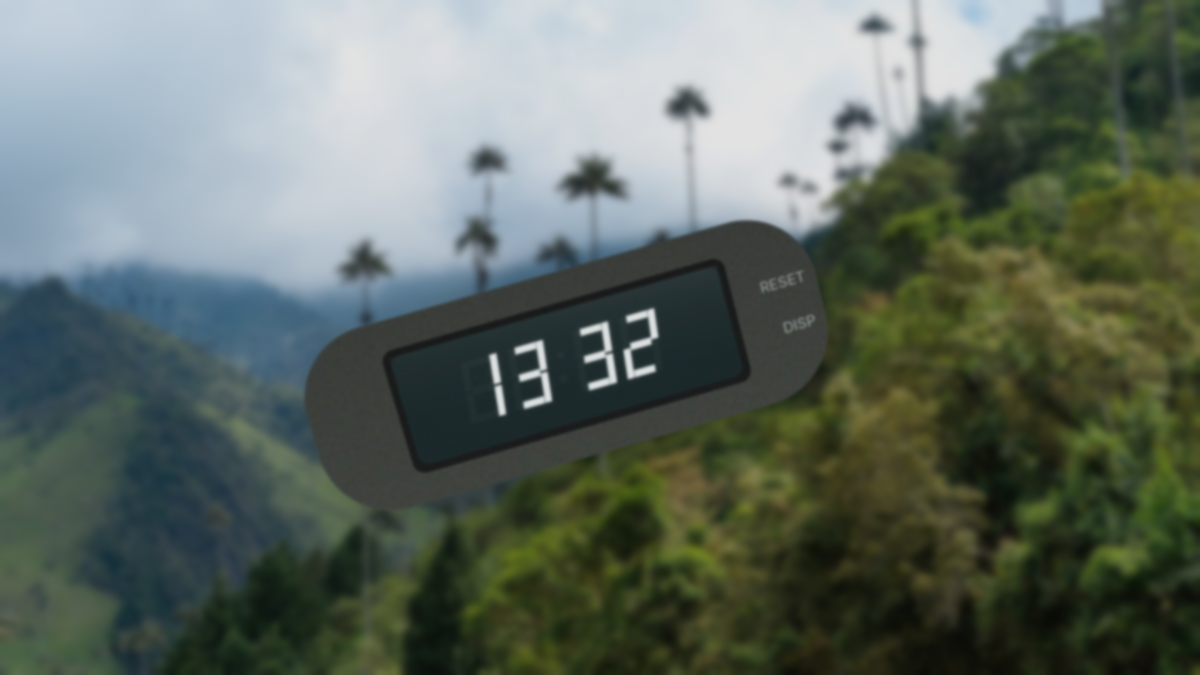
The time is 13h32
